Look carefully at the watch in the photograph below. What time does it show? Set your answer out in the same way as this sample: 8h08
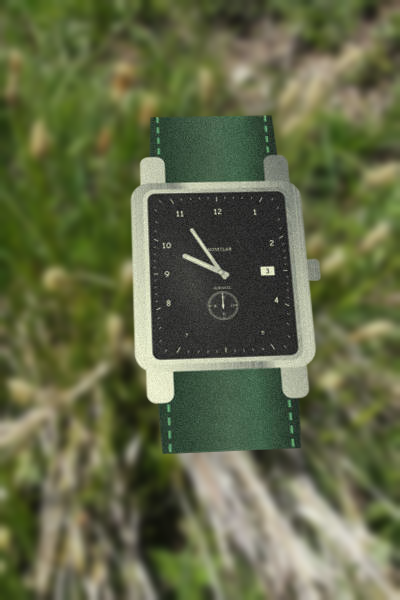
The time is 9h55
